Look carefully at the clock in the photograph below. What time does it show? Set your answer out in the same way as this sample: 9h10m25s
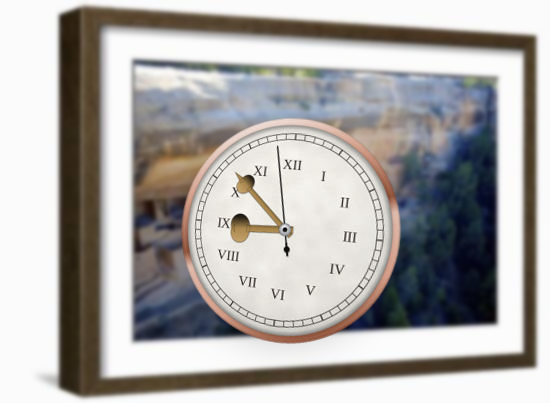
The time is 8h51m58s
